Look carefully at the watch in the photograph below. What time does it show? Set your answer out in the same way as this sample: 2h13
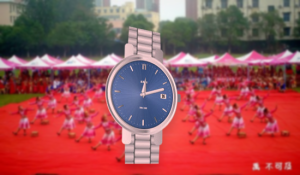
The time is 12h12
